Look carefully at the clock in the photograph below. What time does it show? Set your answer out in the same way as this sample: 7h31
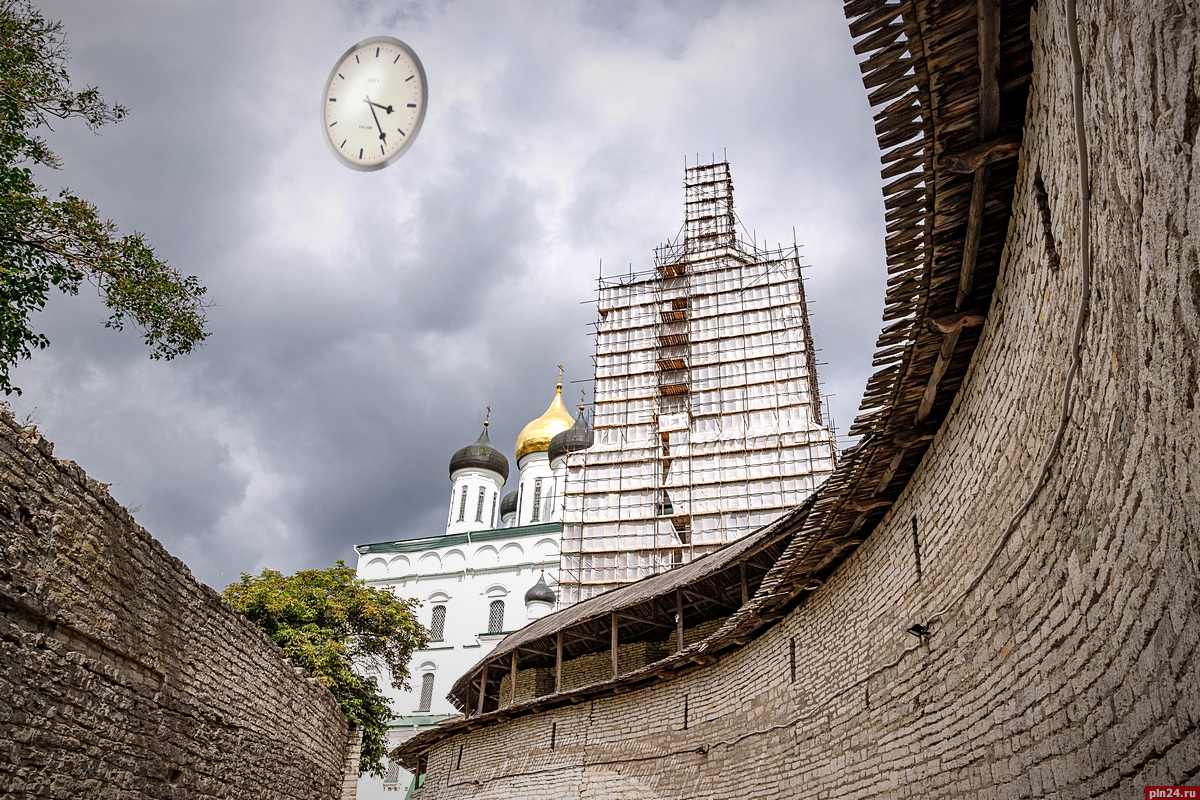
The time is 3h24
